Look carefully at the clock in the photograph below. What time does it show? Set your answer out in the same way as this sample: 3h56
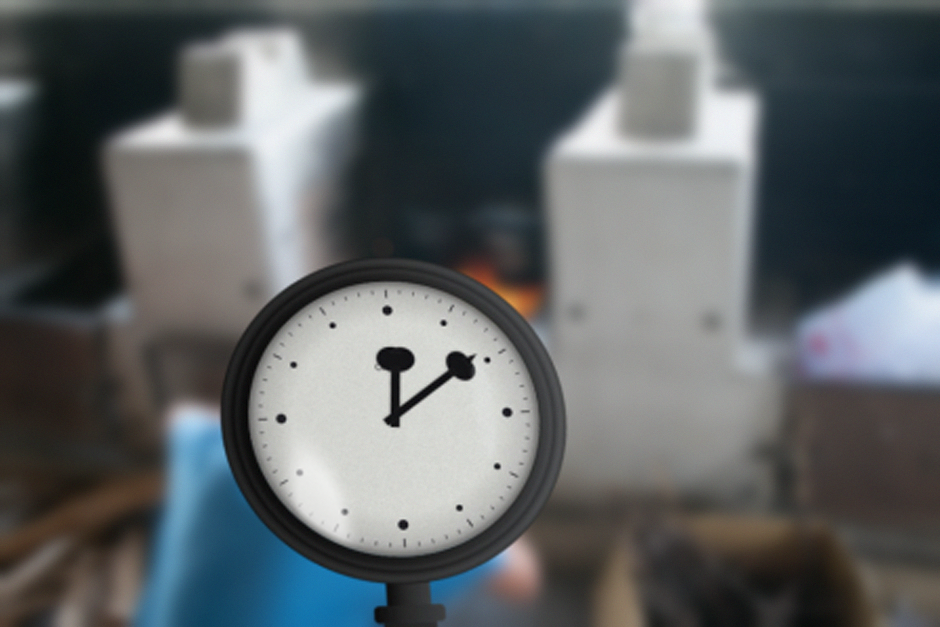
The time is 12h09
